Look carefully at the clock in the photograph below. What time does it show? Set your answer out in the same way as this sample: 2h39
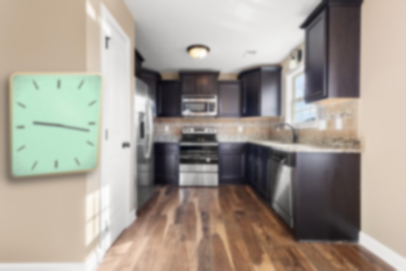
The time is 9h17
